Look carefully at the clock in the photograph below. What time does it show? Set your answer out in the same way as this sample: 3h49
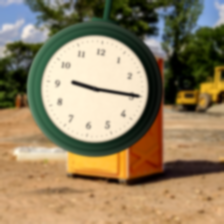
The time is 9h15
